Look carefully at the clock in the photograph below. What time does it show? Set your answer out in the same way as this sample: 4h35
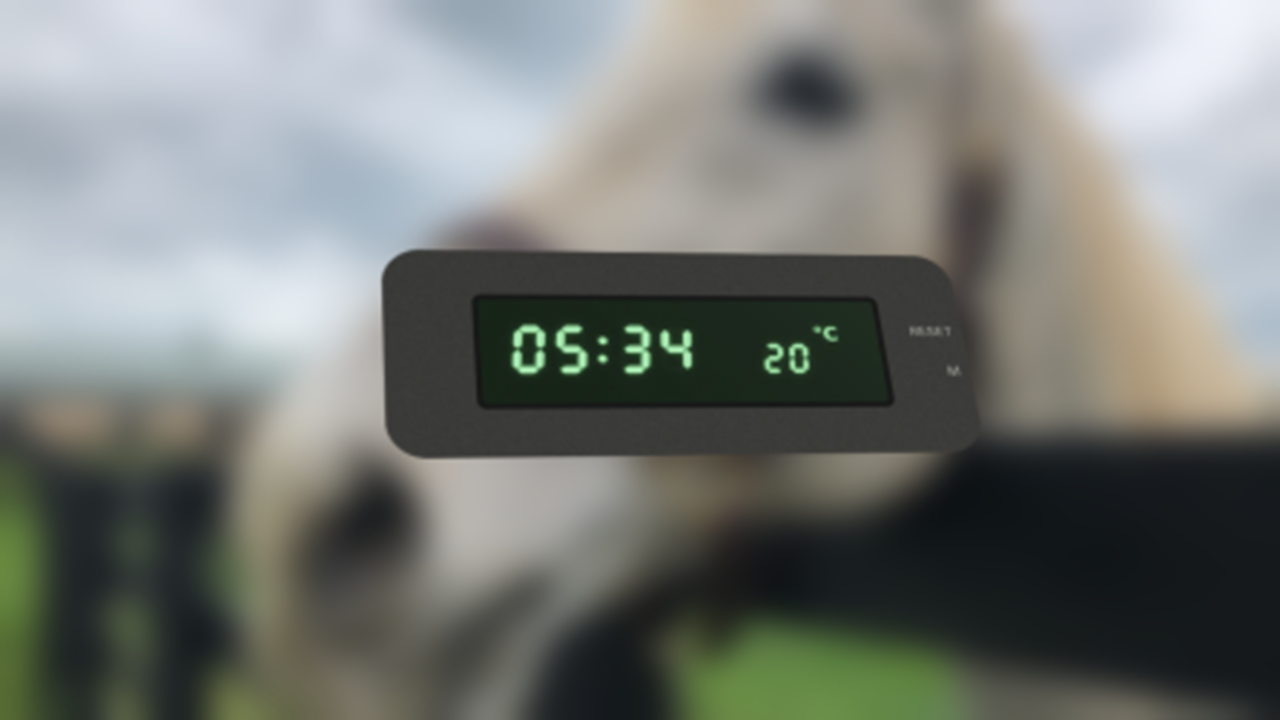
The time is 5h34
